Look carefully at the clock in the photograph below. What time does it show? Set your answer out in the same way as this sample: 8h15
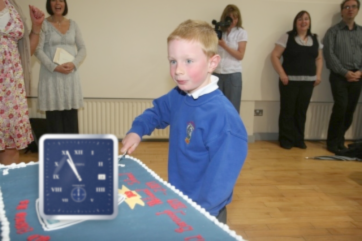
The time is 10h56
